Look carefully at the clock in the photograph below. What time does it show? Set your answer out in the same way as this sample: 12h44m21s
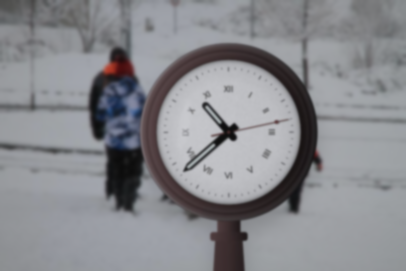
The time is 10h38m13s
